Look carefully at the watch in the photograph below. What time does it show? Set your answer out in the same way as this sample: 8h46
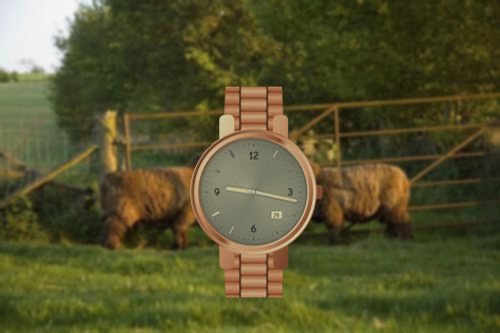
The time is 9h17
